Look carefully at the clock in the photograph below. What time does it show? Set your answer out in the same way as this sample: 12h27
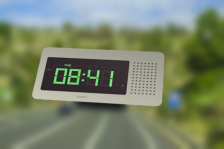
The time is 8h41
